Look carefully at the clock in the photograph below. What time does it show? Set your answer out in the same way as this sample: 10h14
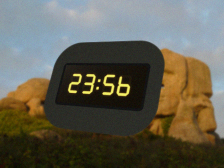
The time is 23h56
